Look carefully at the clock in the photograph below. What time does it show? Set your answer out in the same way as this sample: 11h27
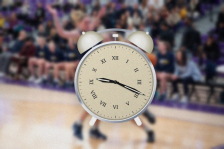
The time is 9h19
